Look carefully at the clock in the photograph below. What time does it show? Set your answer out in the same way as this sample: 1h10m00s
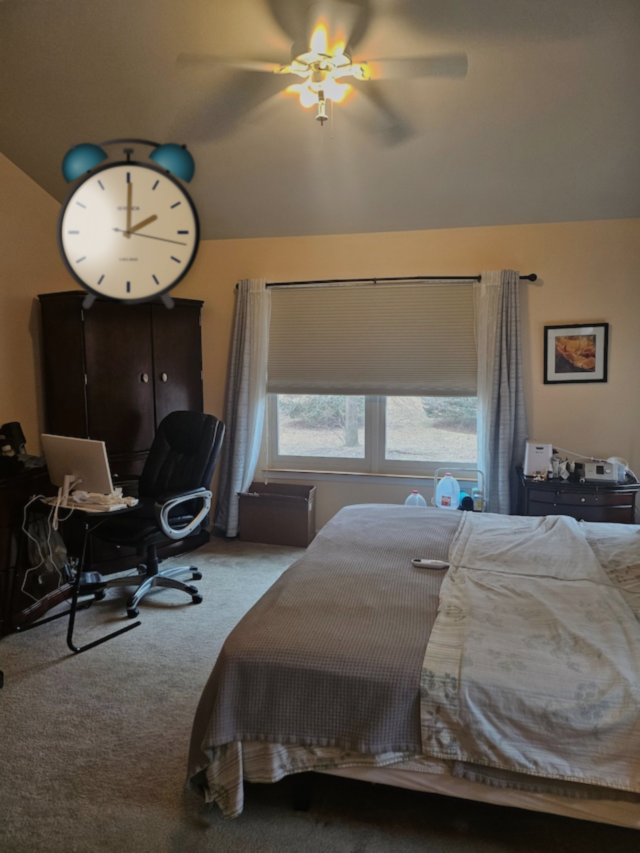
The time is 2h00m17s
